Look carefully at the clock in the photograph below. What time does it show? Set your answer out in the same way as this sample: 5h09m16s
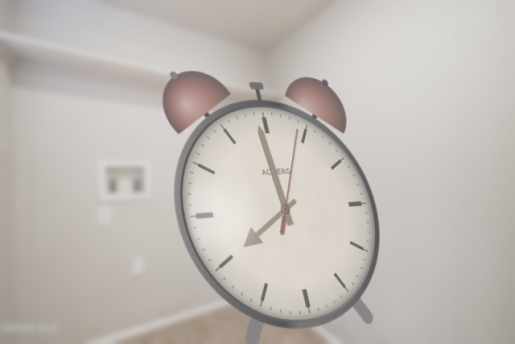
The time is 7h59m04s
